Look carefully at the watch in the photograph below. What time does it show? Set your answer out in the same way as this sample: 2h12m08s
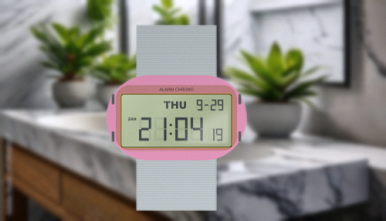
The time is 21h04m19s
